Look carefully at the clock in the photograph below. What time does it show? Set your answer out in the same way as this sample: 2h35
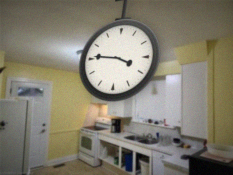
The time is 3h46
